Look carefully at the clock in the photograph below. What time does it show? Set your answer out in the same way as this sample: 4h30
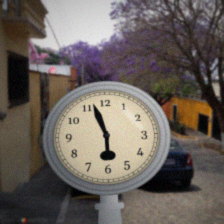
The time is 5h57
